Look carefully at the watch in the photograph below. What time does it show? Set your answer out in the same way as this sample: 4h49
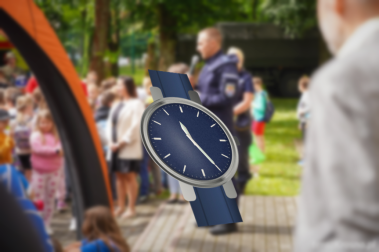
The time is 11h25
